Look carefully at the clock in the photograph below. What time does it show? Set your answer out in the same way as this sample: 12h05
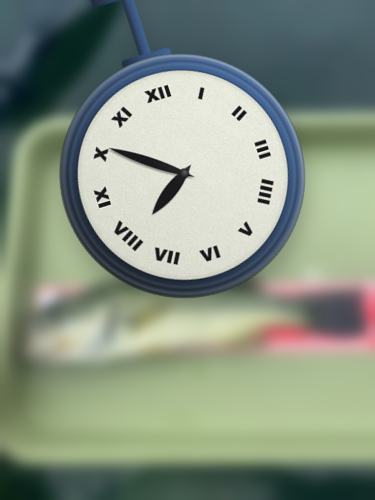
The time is 7h51
